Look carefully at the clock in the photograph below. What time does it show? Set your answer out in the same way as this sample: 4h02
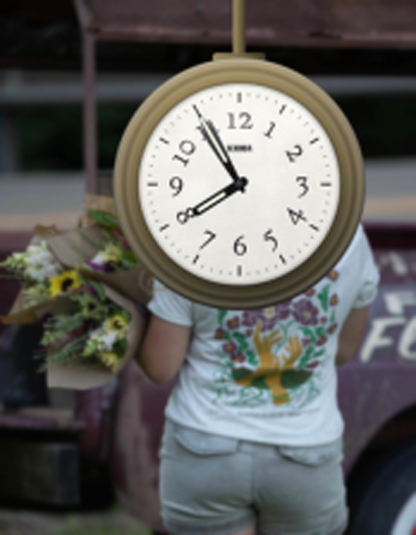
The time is 7h55
